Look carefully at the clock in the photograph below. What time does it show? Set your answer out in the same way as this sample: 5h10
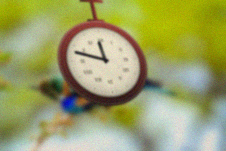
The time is 11h48
